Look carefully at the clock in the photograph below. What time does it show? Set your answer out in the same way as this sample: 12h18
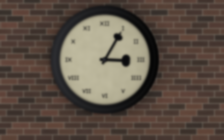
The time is 3h05
